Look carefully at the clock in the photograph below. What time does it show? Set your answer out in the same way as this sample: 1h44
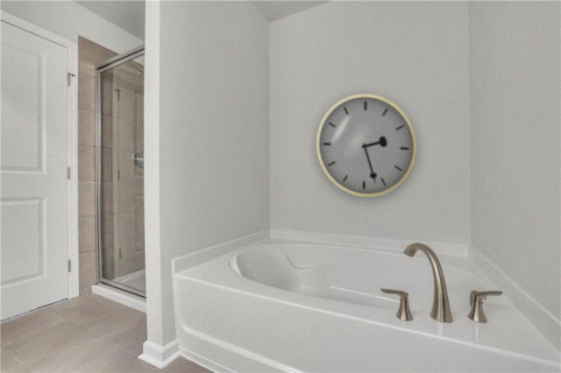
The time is 2h27
